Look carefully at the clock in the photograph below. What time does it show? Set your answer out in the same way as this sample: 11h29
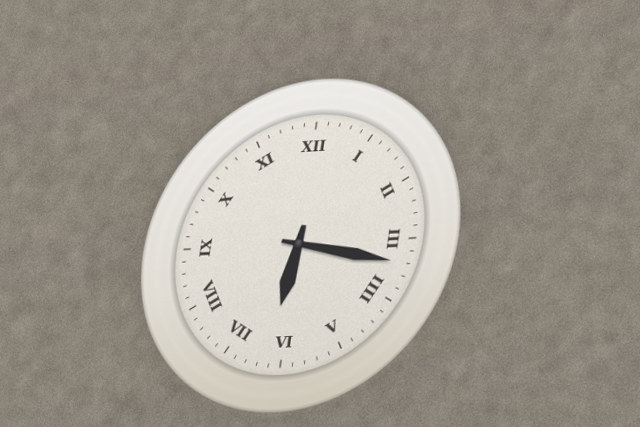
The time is 6h17
